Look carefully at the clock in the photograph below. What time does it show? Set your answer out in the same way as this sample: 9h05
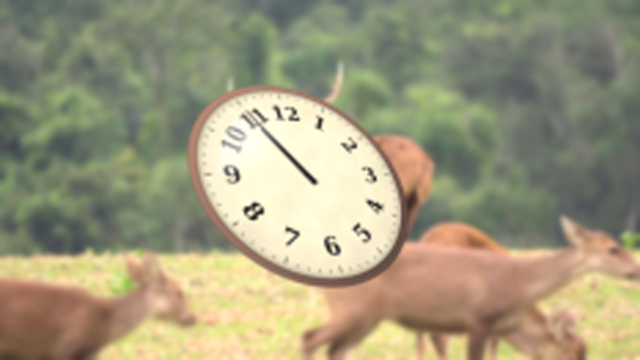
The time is 10h55
